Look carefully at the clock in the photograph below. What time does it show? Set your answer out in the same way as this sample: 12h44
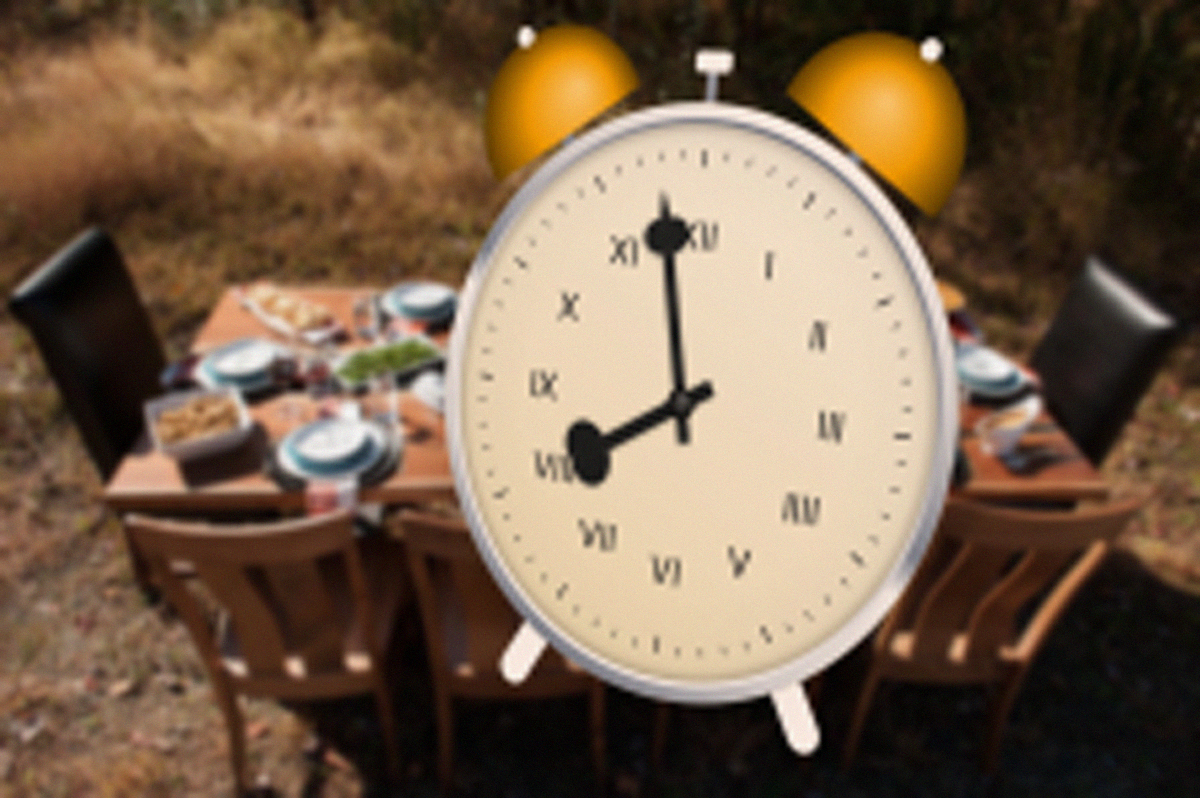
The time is 7h58
